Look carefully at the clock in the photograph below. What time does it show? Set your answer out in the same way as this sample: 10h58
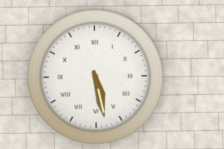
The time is 5h28
